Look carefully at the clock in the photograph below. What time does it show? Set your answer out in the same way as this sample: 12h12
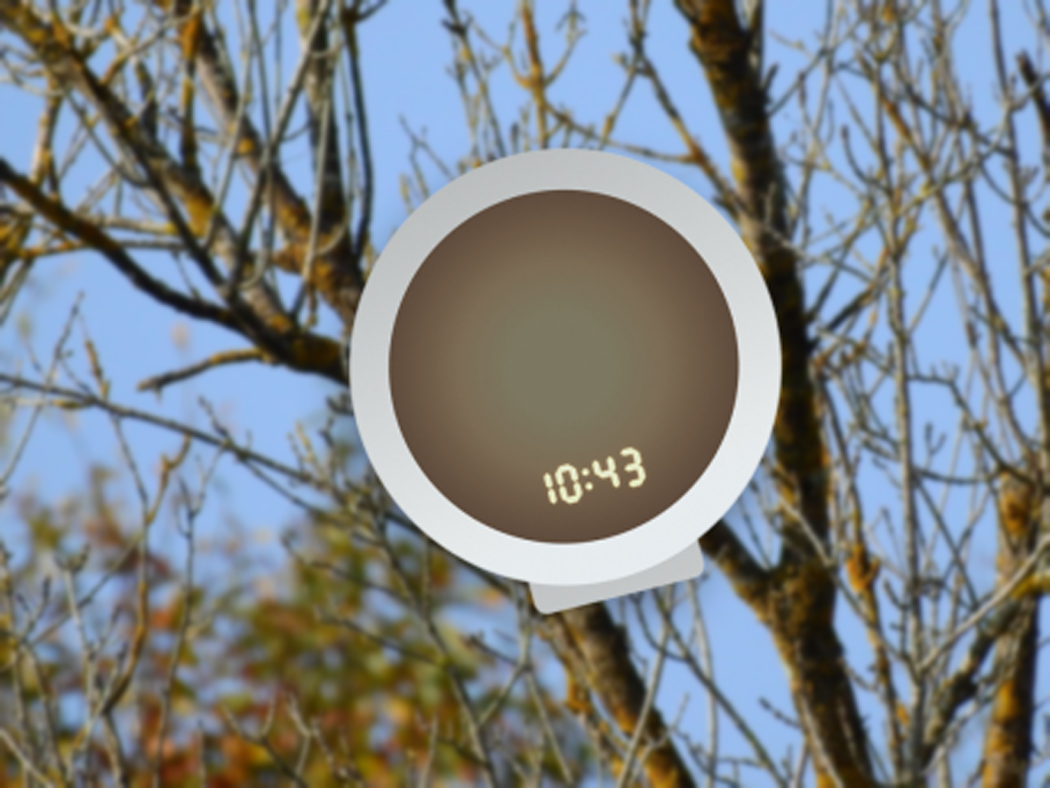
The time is 10h43
